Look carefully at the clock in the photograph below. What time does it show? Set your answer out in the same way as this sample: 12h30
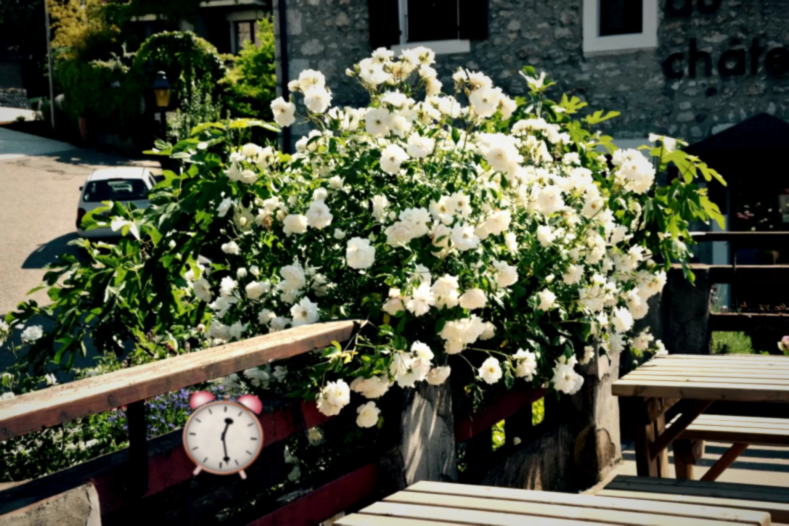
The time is 12h28
